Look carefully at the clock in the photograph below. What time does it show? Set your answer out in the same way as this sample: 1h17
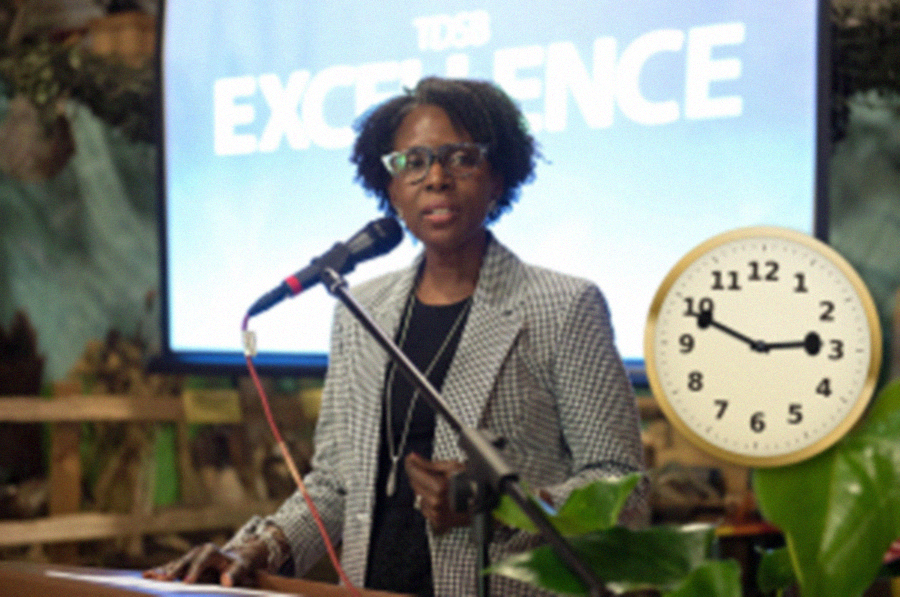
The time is 2h49
